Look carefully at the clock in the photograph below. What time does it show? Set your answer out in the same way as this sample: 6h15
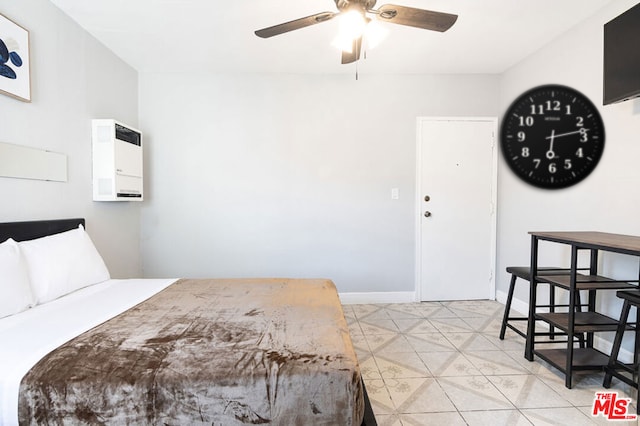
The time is 6h13
